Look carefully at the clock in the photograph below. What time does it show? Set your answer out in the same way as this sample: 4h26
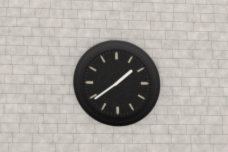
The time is 1h39
